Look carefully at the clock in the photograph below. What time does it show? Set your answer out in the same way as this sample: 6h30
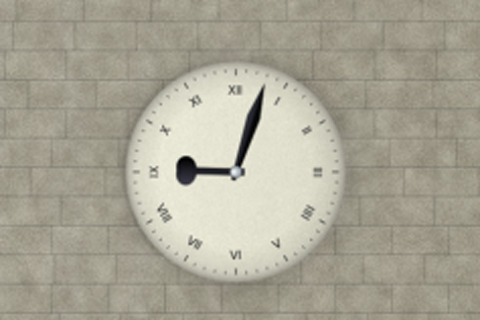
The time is 9h03
